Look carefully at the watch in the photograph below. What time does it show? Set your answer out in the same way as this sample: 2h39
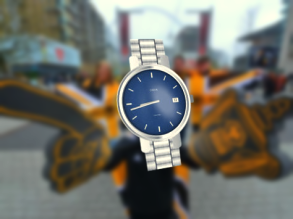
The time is 8h43
